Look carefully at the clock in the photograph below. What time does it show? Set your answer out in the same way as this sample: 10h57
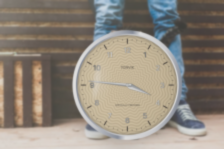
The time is 3h46
